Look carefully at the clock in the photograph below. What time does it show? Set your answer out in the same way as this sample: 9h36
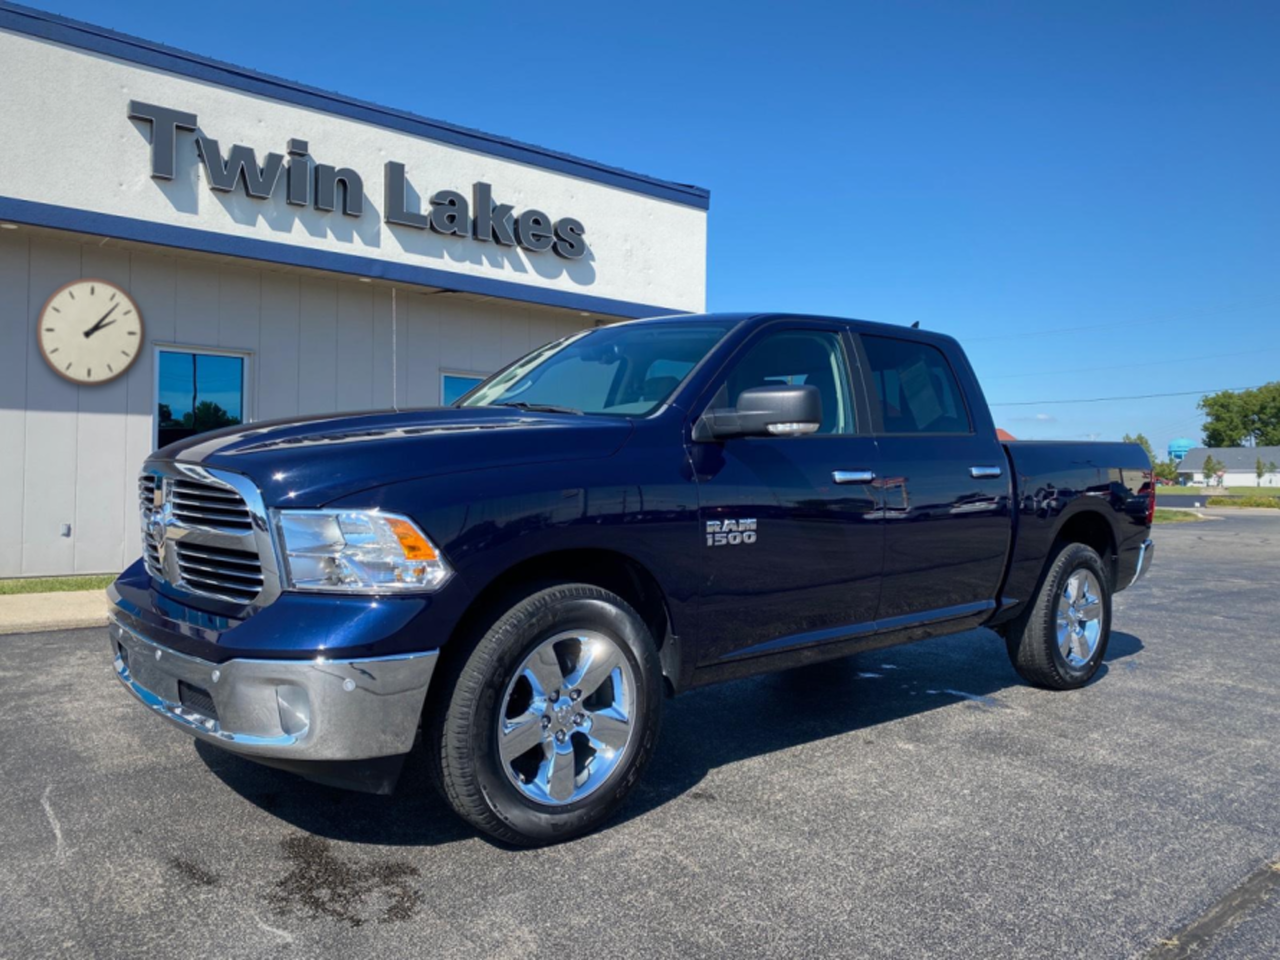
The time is 2h07
